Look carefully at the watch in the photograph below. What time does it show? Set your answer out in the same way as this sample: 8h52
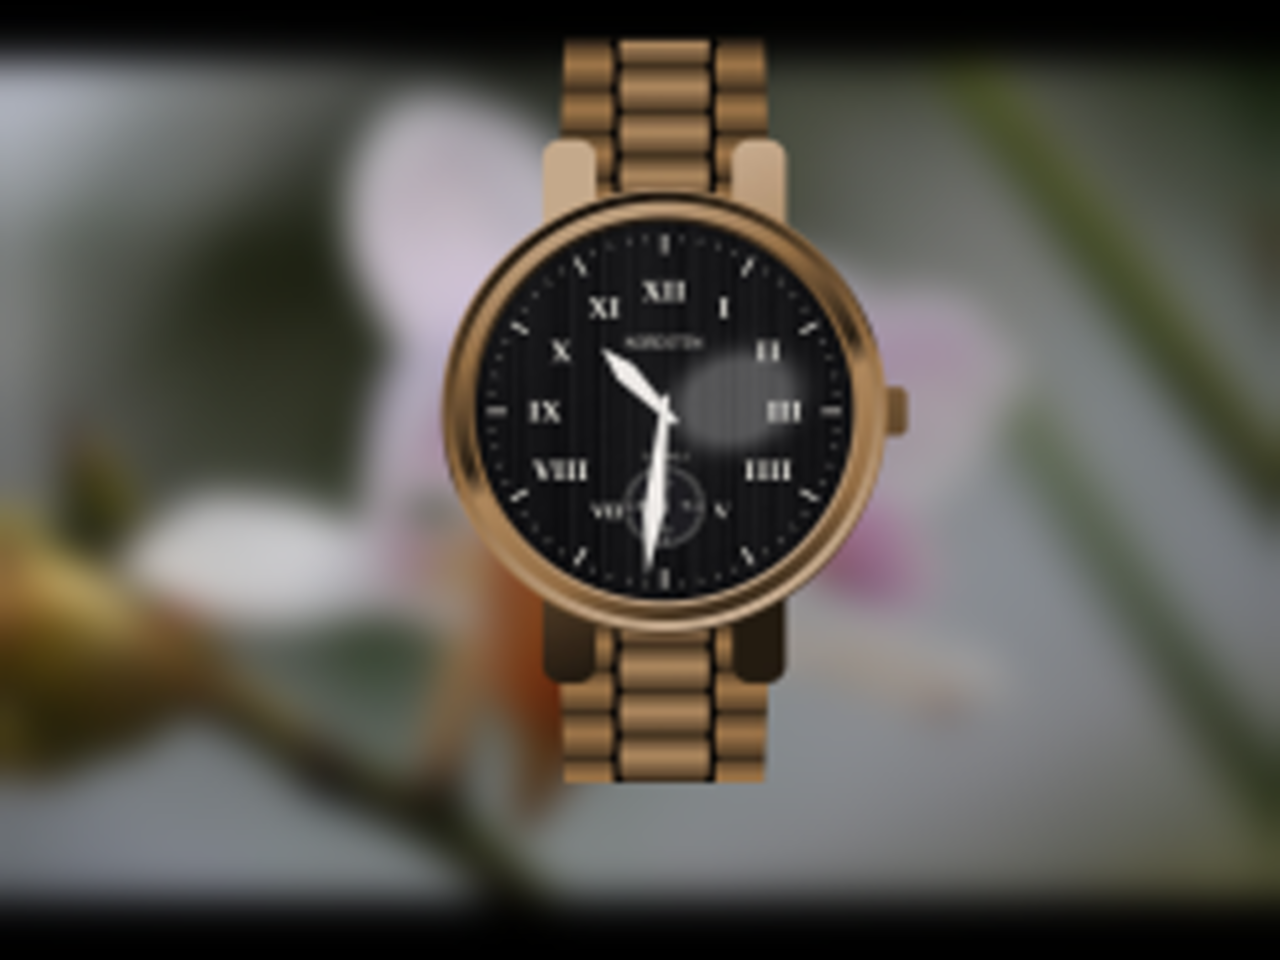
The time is 10h31
